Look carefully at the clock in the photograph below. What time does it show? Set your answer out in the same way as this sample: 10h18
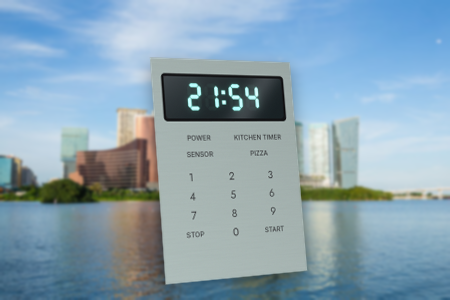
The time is 21h54
